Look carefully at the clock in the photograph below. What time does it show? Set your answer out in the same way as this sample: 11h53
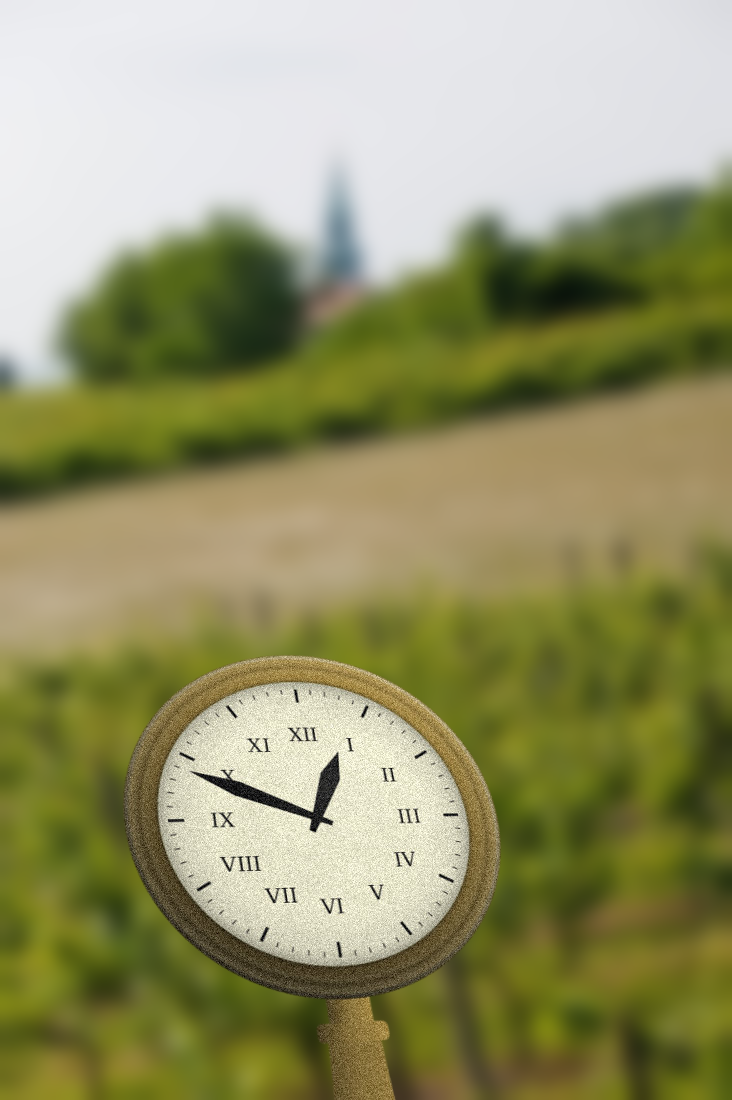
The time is 12h49
